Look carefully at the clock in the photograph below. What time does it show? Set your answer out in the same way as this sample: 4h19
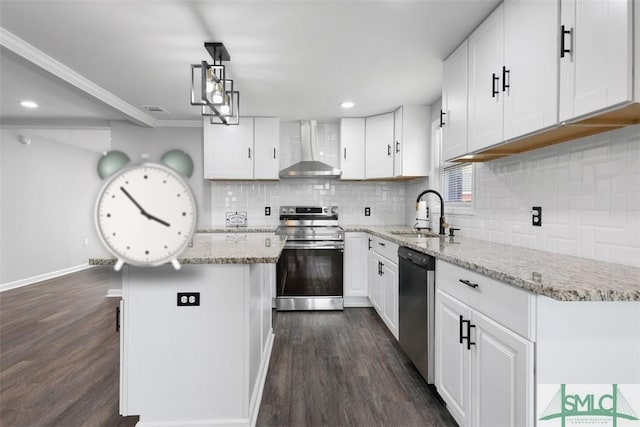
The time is 3h53
